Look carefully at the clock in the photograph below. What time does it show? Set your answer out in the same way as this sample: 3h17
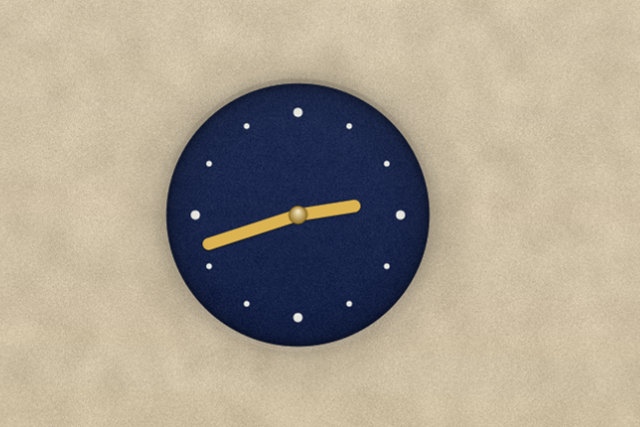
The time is 2h42
